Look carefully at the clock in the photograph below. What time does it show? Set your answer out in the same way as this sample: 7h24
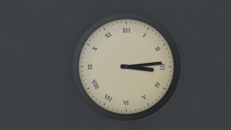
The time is 3h14
